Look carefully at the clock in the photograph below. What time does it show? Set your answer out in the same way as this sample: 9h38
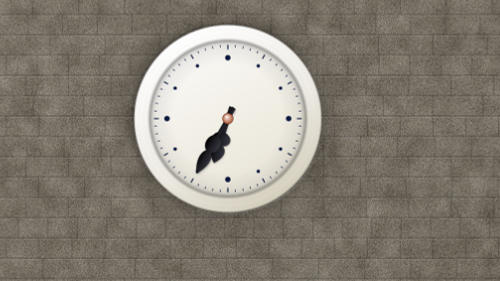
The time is 6h35
